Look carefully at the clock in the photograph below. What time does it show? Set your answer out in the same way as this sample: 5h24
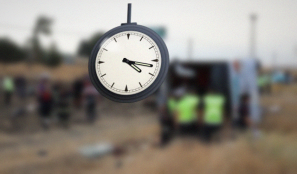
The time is 4h17
